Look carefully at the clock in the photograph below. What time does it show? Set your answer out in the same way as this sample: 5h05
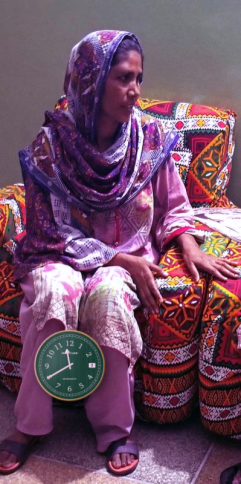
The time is 11h40
